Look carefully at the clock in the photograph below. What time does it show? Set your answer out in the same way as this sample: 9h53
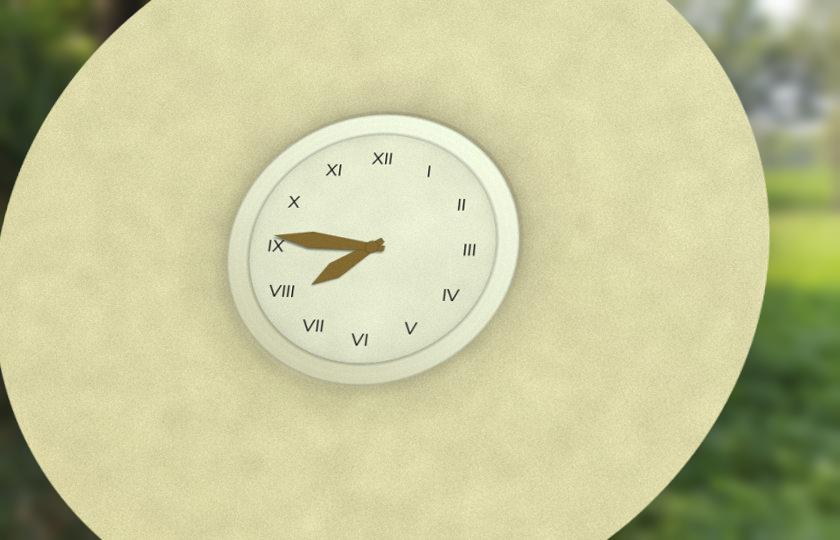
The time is 7h46
